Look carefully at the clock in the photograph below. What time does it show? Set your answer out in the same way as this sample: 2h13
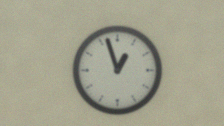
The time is 12h57
